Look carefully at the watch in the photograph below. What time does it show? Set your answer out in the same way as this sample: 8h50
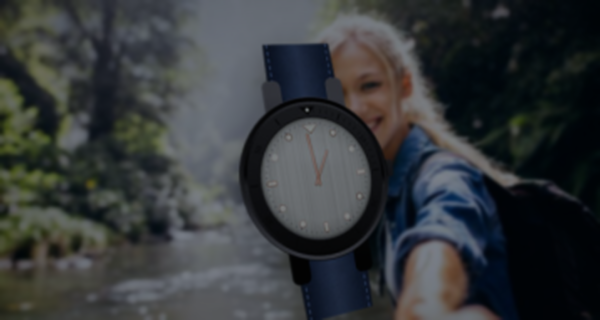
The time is 12h59
